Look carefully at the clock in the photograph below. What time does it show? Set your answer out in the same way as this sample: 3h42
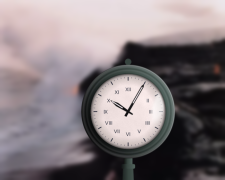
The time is 10h05
